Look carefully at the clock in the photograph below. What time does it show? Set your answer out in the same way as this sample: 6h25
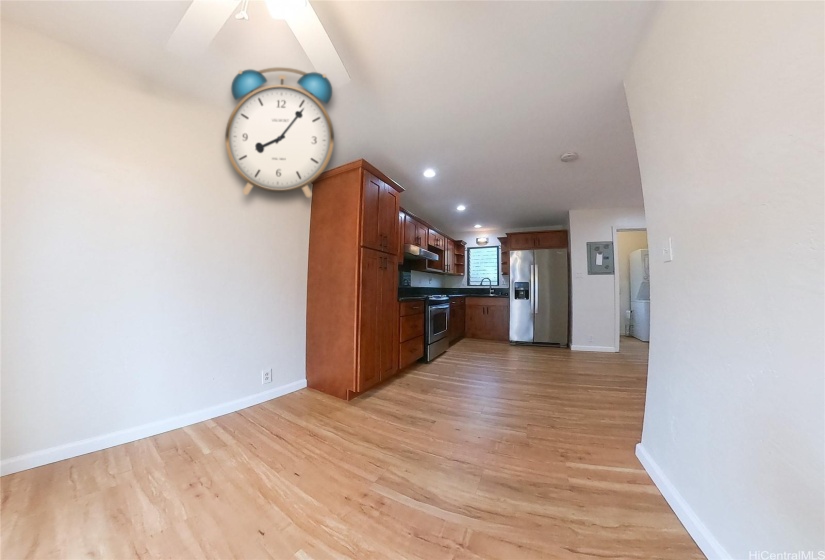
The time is 8h06
